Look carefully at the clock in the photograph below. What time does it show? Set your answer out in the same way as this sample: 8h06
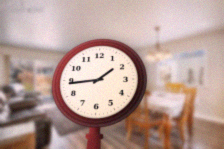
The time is 1h44
